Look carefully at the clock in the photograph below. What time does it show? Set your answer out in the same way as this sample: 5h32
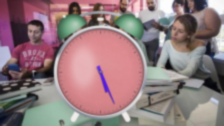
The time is 5h26
